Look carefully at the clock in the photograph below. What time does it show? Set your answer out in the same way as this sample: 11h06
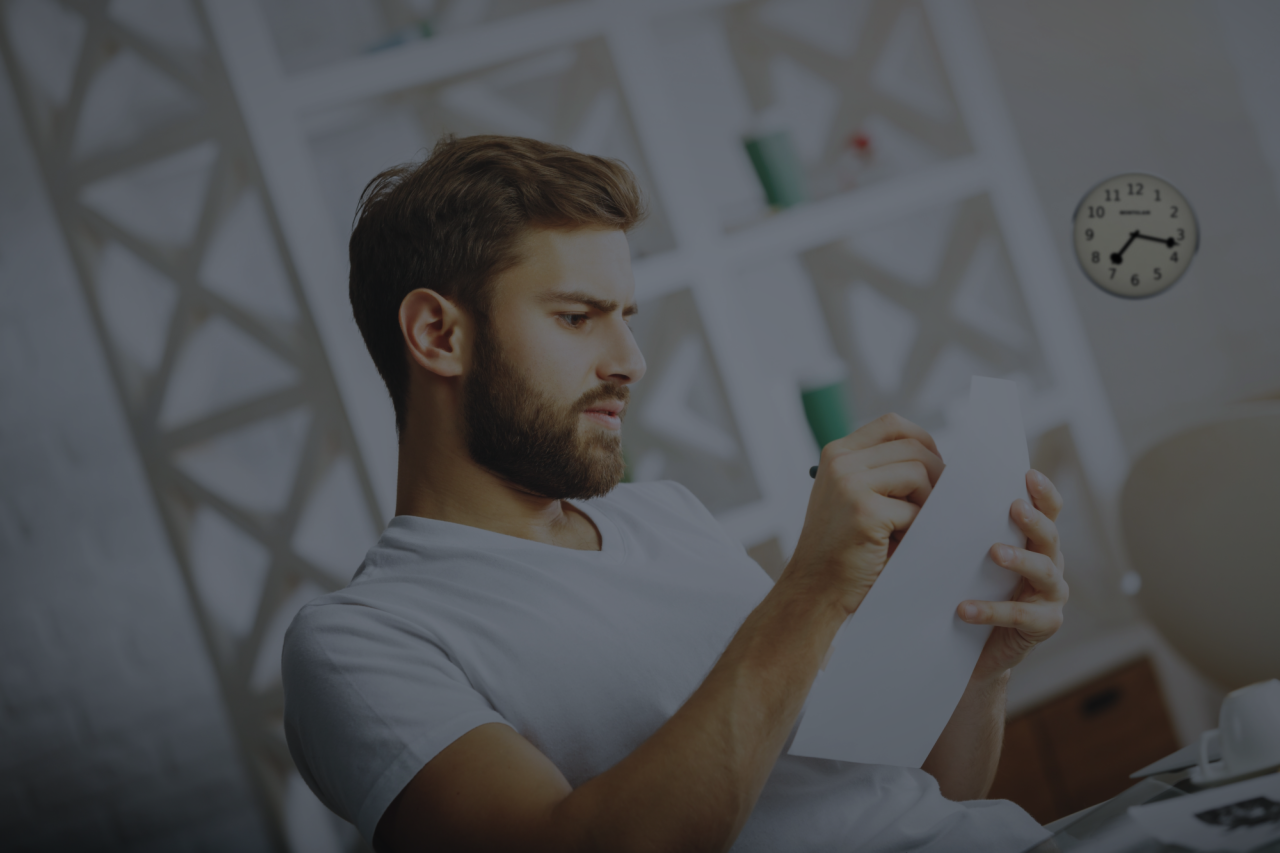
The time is 7h17
